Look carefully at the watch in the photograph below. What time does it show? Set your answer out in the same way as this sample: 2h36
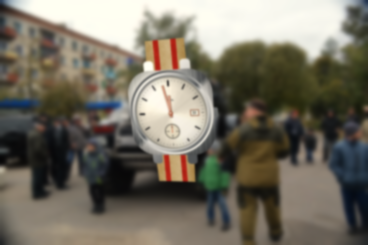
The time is 11h58
